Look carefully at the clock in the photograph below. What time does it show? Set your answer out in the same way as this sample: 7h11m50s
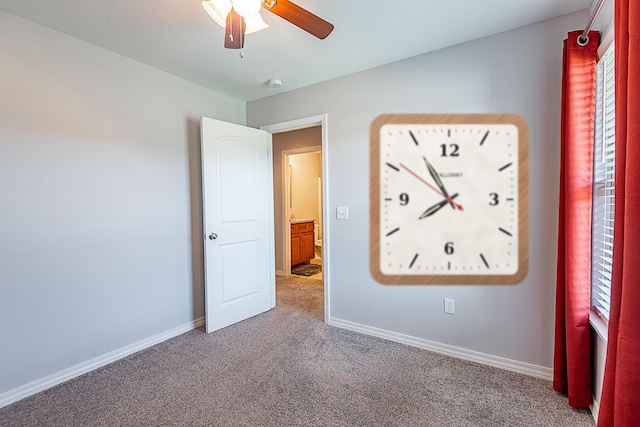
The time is 7h54m51s
